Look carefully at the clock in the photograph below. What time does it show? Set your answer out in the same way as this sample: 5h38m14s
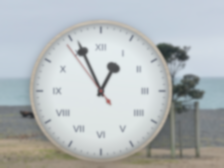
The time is 12h55m54s
